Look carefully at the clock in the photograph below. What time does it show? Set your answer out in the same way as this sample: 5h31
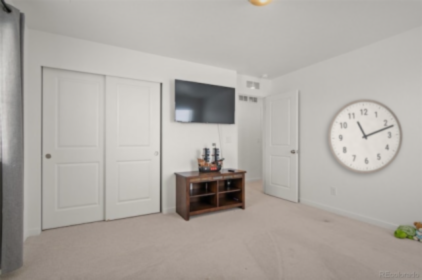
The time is 11h12
